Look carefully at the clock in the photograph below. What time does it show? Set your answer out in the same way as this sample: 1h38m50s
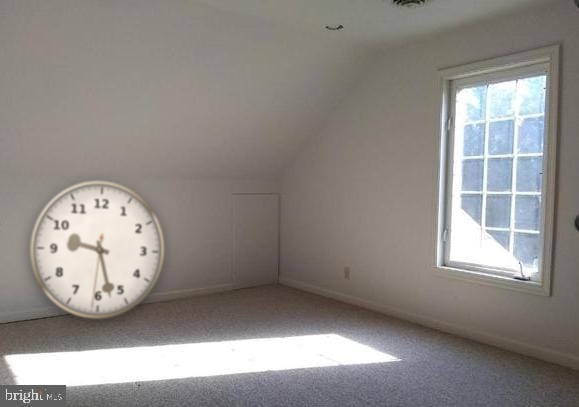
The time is 9h27m31s
